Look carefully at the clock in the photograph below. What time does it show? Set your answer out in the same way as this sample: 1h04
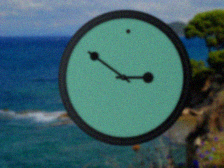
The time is 2h50
